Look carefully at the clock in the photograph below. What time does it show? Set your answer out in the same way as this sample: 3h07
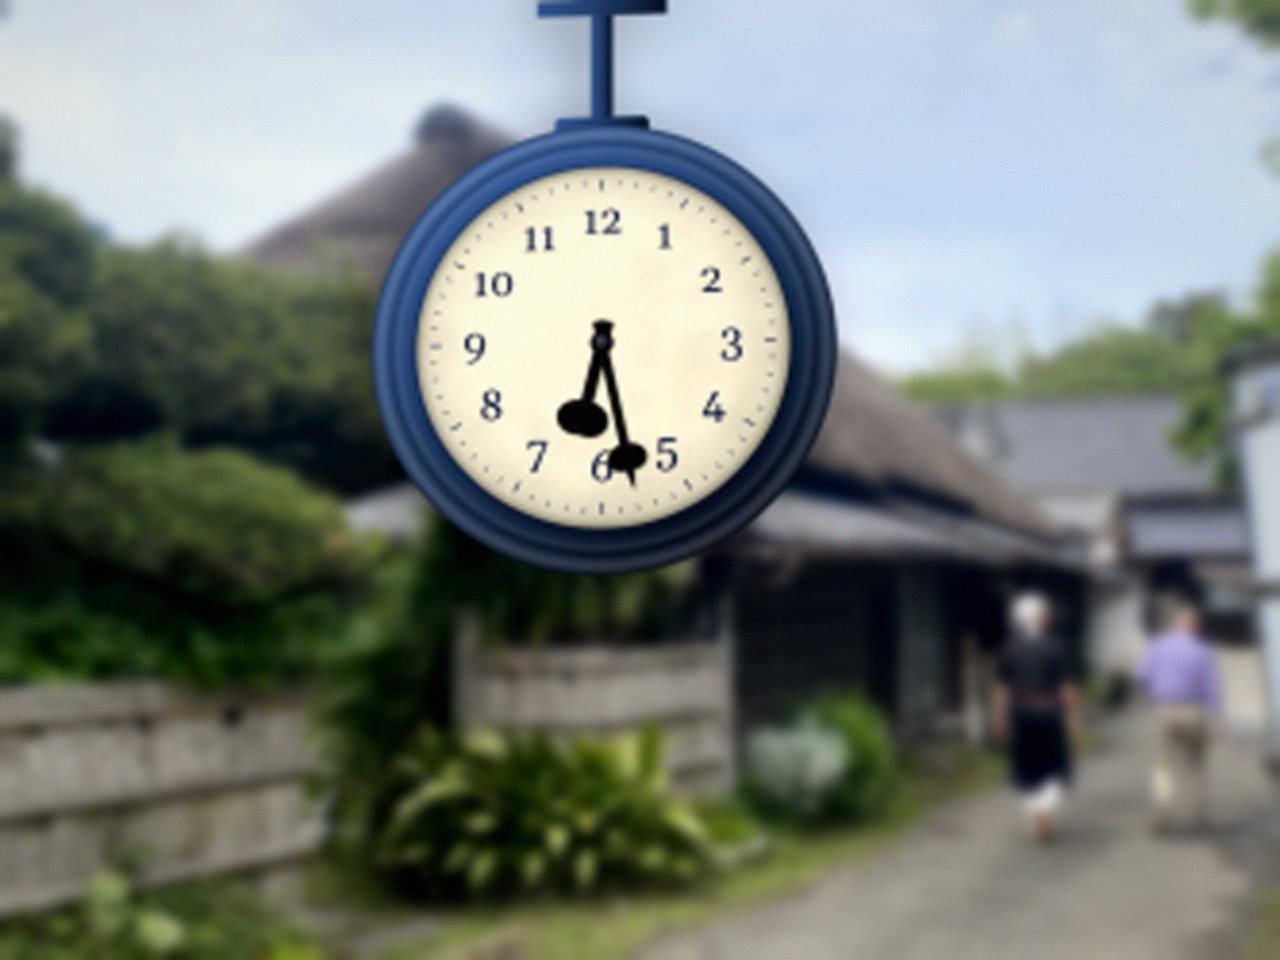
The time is 6h28
